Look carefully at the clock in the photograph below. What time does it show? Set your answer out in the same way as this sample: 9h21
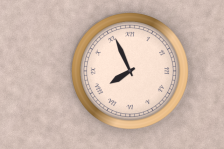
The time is 7h56
